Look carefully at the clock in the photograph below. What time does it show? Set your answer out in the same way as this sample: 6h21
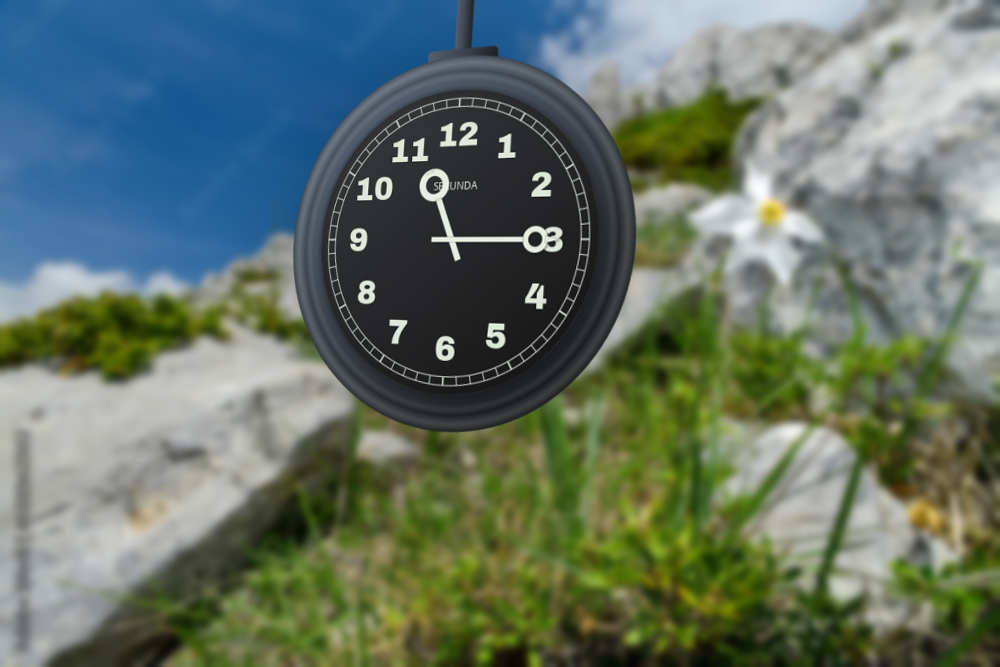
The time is 11h15
